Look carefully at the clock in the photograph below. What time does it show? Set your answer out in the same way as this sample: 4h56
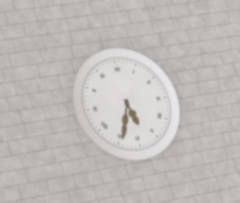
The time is 5h34
